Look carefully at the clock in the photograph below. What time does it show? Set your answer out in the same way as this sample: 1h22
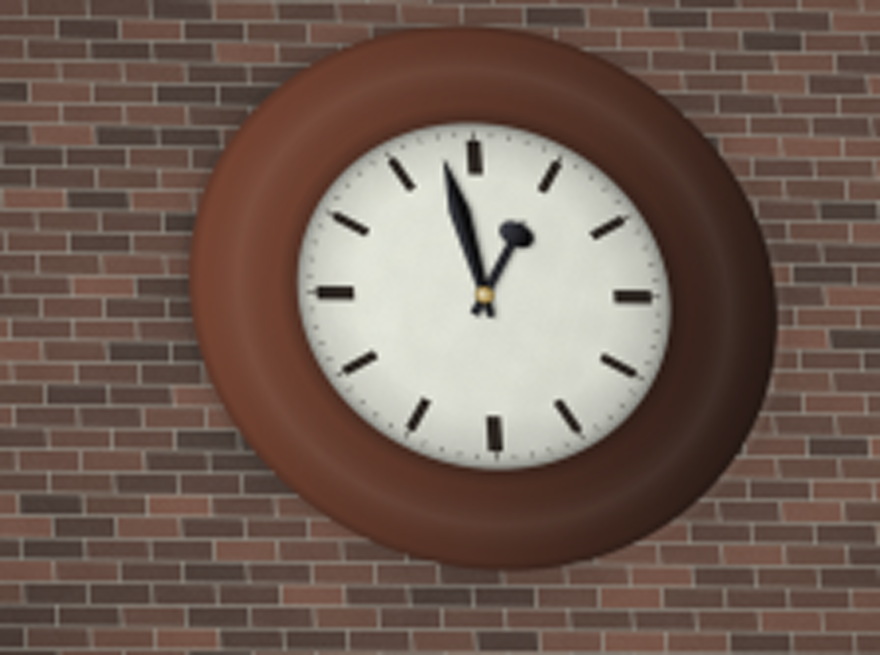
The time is 12h58
